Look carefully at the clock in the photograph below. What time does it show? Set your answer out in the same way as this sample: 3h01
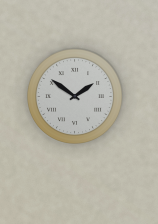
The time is 1h51
